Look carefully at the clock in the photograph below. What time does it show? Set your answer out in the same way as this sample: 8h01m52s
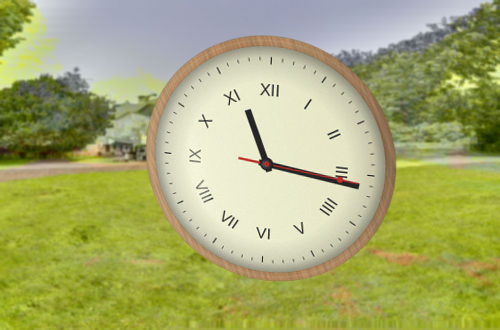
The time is 11h16m16s
